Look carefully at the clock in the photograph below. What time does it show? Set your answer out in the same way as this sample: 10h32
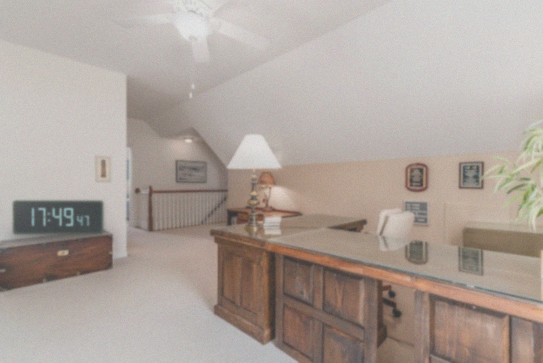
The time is 17h49
